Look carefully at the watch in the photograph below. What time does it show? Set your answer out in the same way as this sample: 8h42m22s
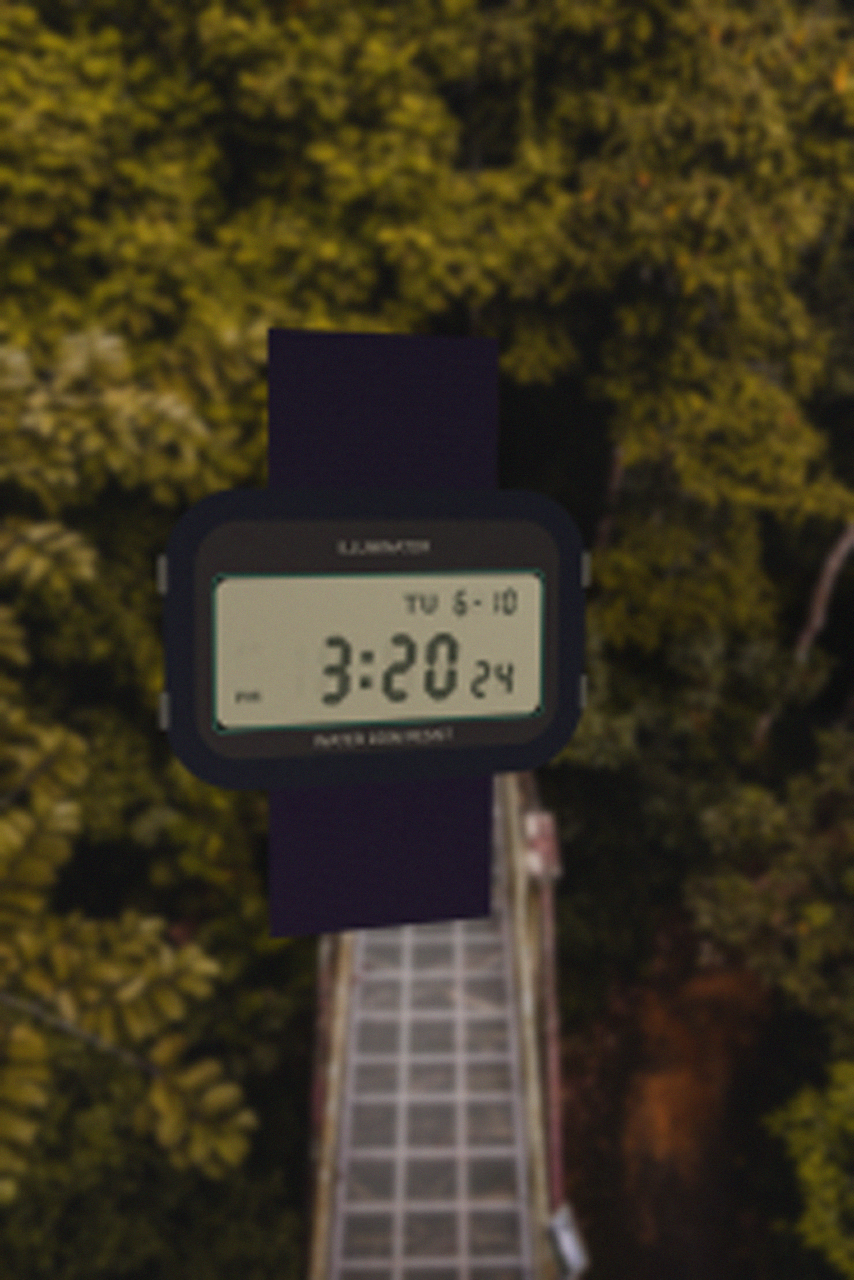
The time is 3h20m24s
